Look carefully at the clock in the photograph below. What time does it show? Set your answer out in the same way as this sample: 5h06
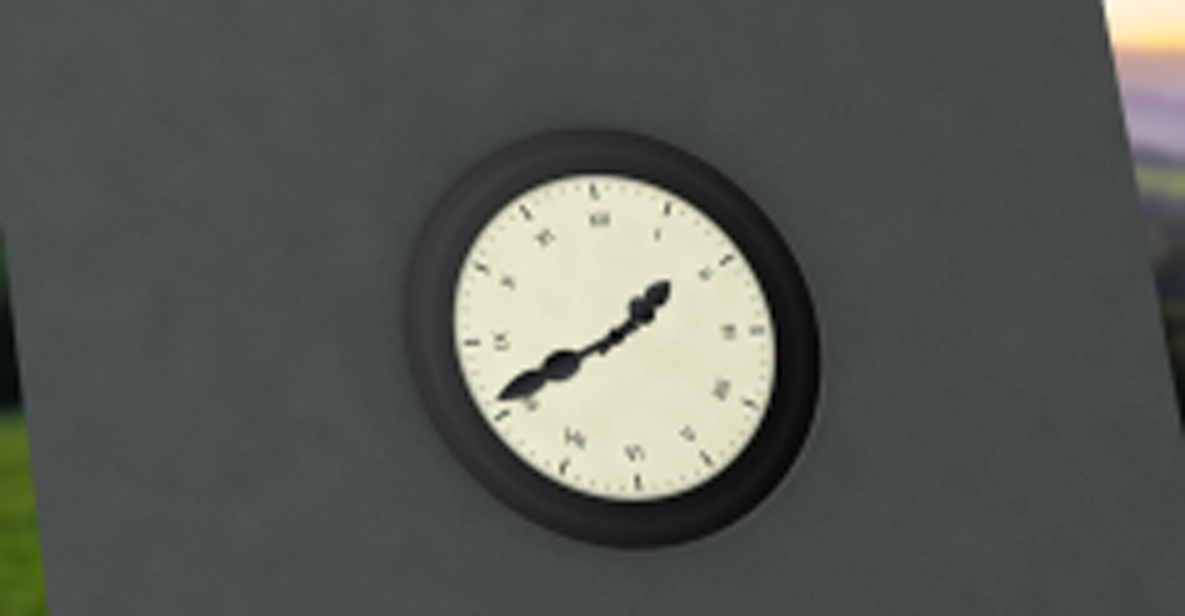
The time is 1h41
